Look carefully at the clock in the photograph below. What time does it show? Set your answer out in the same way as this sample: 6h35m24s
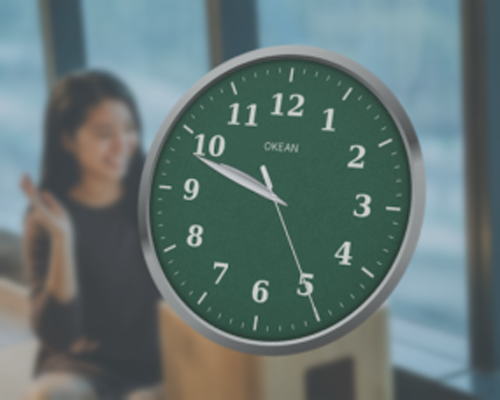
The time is 9h48m25s
